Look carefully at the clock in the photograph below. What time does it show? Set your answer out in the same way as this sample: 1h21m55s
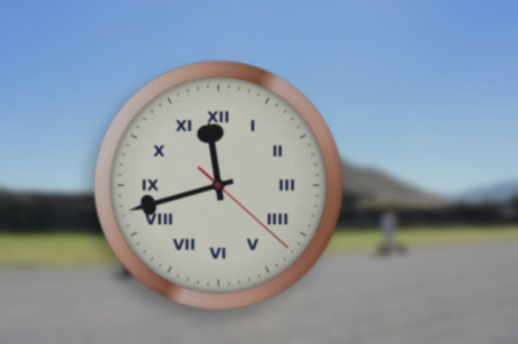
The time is 11h42m22s
